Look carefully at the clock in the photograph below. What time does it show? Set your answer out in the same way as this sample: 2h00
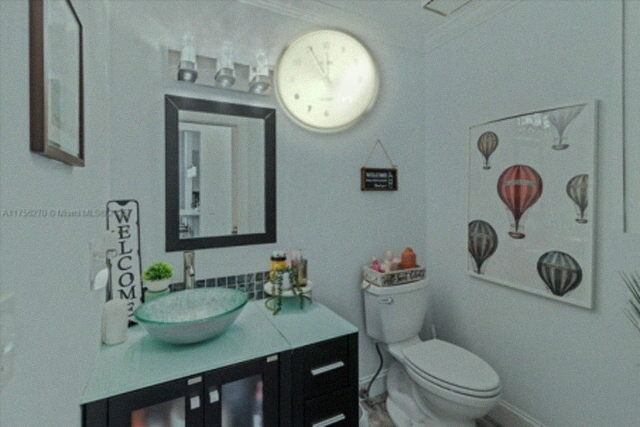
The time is 11h55
